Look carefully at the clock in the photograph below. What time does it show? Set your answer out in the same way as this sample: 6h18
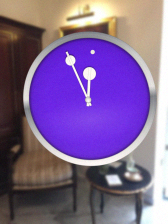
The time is 11h55
